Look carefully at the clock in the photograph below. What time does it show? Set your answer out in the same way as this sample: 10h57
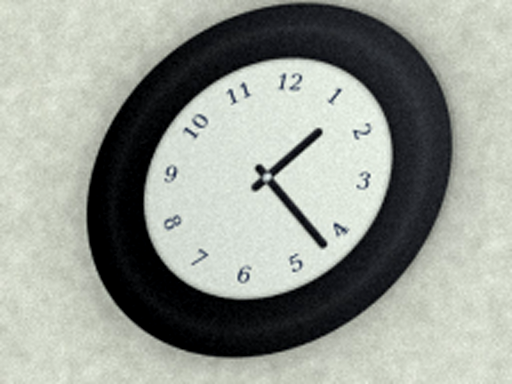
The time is 1h22
